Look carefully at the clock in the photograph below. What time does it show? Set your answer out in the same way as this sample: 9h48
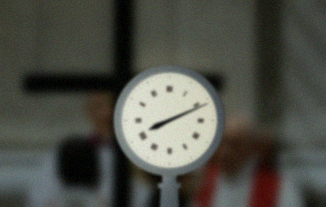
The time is 8h11
